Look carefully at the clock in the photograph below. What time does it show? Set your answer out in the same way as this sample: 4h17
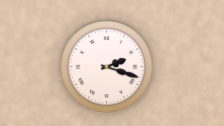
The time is 2h18
